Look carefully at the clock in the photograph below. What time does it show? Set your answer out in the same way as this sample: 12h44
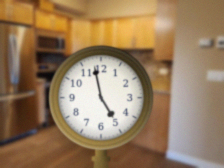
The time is 4h58
